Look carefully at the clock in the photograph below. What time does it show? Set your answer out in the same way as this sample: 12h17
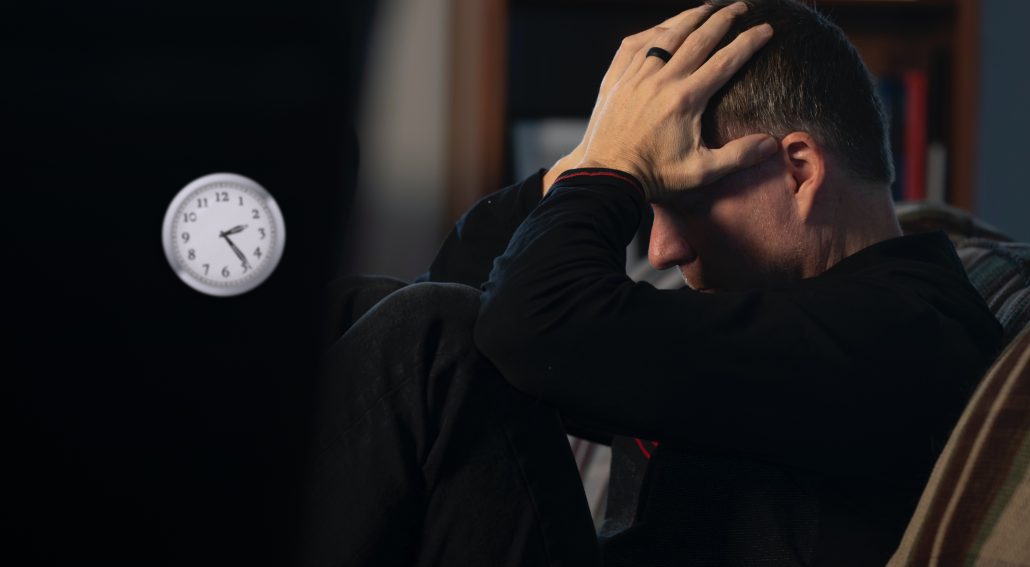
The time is 2h24
